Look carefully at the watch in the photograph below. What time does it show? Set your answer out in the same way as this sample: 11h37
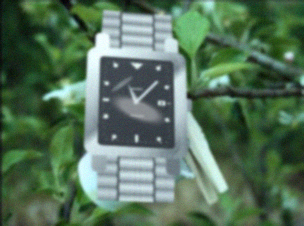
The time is 11h07
